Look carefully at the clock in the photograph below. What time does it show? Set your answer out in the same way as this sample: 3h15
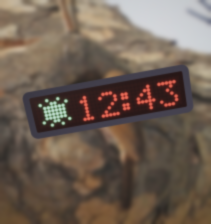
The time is 12h43
